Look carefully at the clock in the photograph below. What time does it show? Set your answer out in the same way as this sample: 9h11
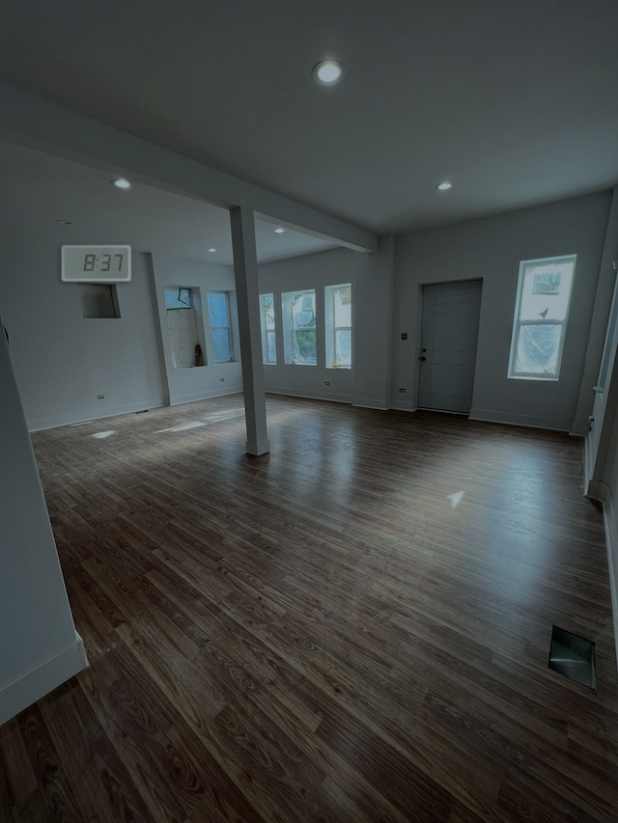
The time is 8h37
